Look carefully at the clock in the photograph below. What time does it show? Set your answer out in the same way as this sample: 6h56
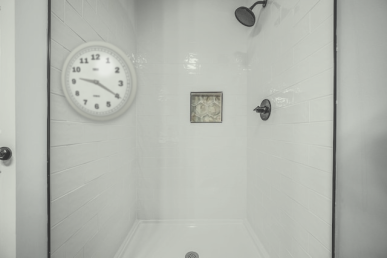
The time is 9h20
